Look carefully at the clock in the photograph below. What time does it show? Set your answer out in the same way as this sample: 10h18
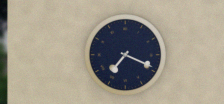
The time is 7h19
